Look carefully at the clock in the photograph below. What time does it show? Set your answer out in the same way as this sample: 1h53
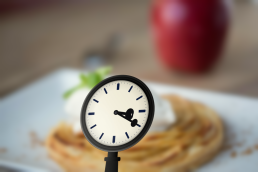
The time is 3h20
